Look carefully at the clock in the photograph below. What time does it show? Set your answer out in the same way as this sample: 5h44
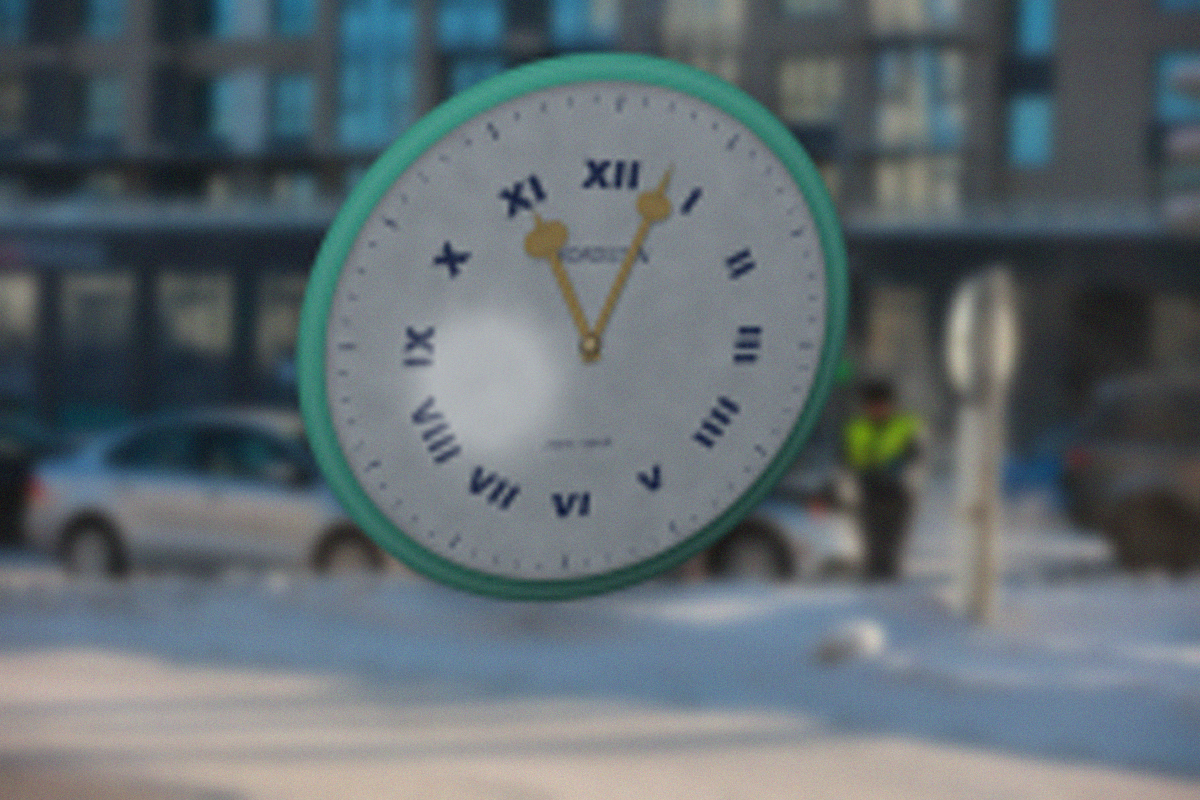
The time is 11h03
